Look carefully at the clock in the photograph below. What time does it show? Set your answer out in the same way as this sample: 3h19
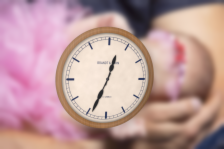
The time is 12h34
